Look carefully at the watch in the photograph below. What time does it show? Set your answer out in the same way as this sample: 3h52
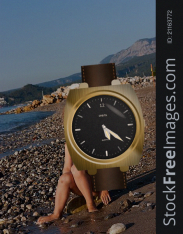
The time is 5h22
